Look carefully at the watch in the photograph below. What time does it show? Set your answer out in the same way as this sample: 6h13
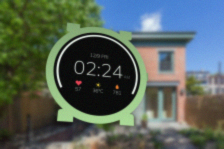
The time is 2h24
